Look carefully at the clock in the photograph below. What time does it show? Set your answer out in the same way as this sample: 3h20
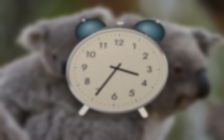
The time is 3h35
